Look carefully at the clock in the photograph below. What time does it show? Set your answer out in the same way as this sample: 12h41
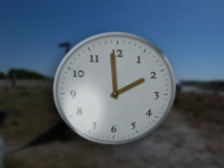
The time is 1h59
